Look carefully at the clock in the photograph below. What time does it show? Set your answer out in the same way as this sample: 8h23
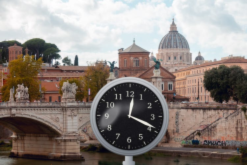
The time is 12h19
